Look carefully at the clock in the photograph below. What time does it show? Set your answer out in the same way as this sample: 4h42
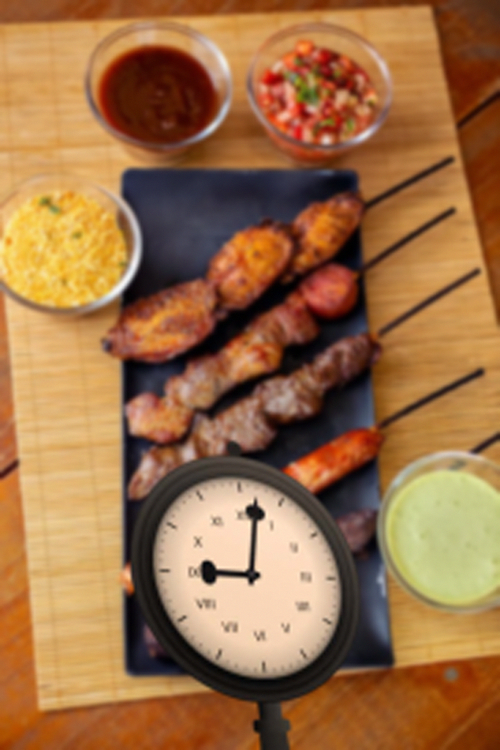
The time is 9h02
